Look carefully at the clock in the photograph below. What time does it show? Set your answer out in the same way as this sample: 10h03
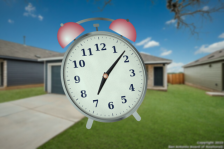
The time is 7h08
